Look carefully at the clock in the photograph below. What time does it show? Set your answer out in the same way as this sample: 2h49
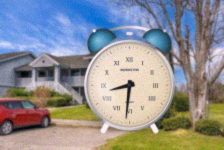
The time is 8h31
